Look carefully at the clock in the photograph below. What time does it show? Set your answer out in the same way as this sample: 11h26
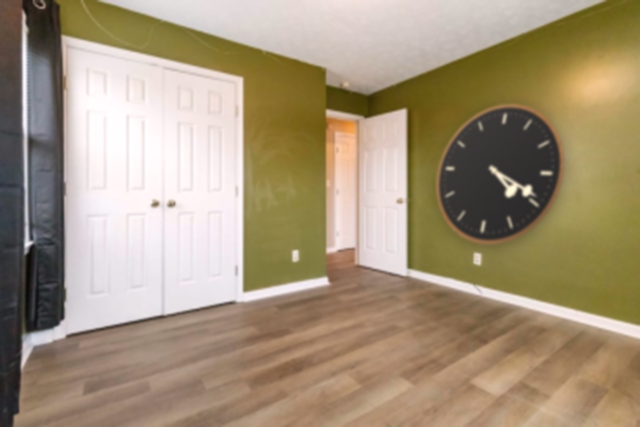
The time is 4h19
